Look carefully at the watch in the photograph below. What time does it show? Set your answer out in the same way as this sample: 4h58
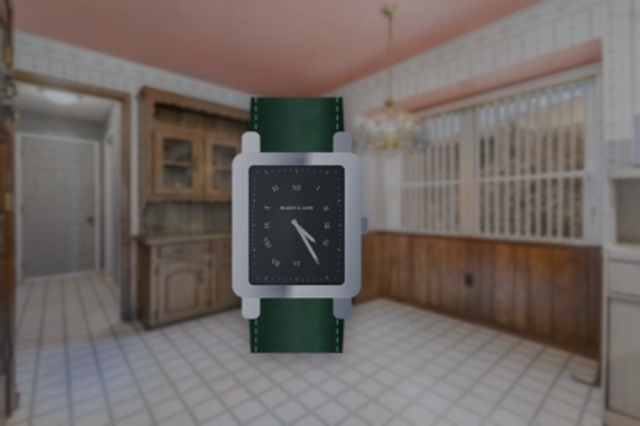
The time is 4h25
